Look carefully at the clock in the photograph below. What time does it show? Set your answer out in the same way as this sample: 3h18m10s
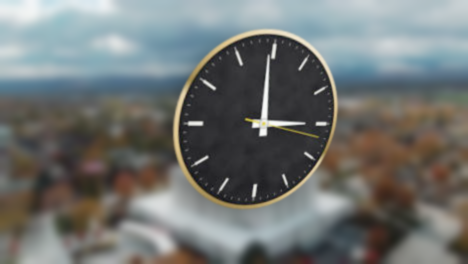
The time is 2h59m17s
